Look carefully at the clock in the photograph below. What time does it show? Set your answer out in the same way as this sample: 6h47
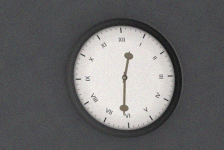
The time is 12h31
